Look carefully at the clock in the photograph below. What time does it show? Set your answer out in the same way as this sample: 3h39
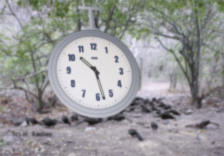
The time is 10h28
